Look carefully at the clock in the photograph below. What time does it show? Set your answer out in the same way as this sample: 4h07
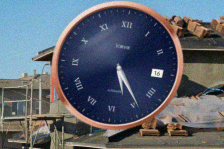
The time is 5h24
